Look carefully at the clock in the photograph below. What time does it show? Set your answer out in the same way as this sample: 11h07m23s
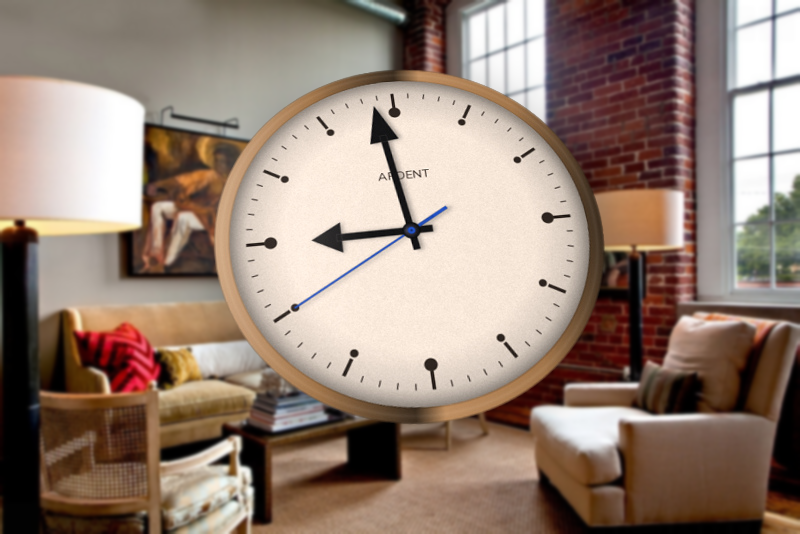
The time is 8h58m40s
